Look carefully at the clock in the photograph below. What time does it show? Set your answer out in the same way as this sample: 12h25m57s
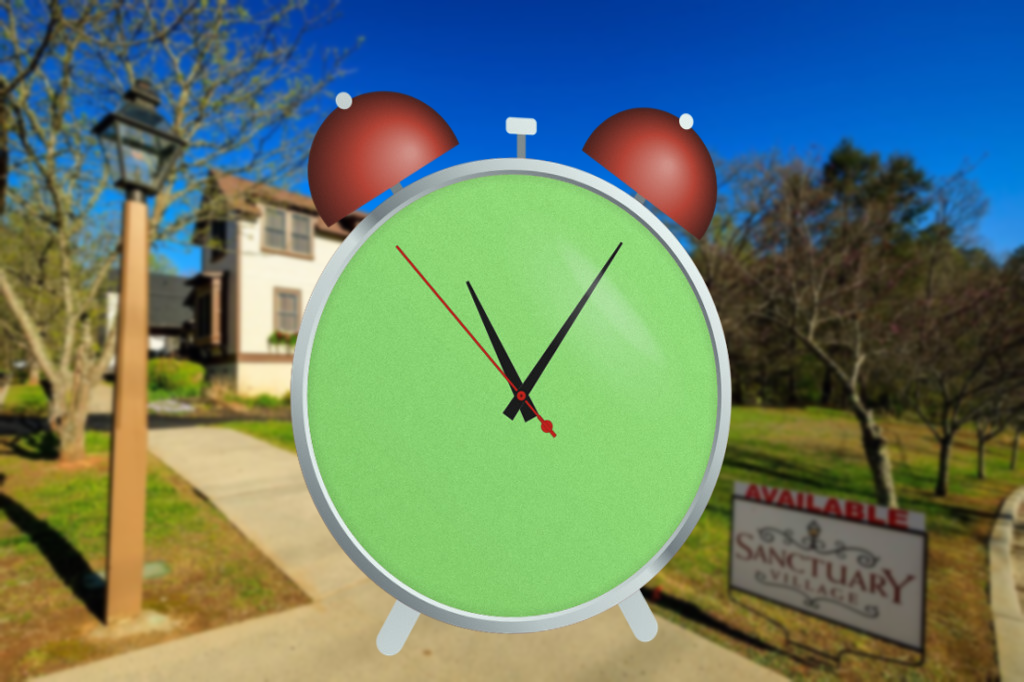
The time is 11h05m53s
